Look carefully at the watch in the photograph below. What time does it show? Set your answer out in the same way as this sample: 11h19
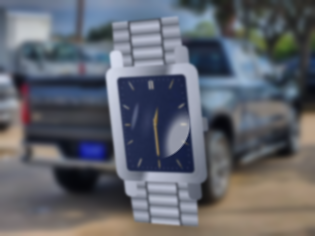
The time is 12h30
